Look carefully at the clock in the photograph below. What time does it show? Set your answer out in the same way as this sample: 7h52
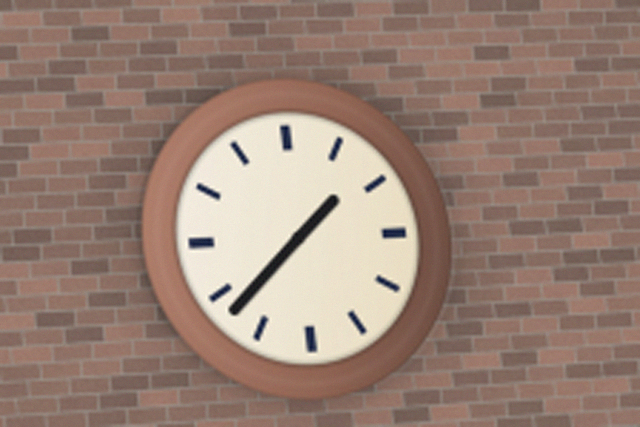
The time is 1h38
